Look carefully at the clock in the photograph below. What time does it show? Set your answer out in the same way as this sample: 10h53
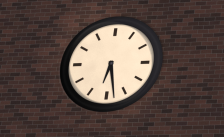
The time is 6h28
